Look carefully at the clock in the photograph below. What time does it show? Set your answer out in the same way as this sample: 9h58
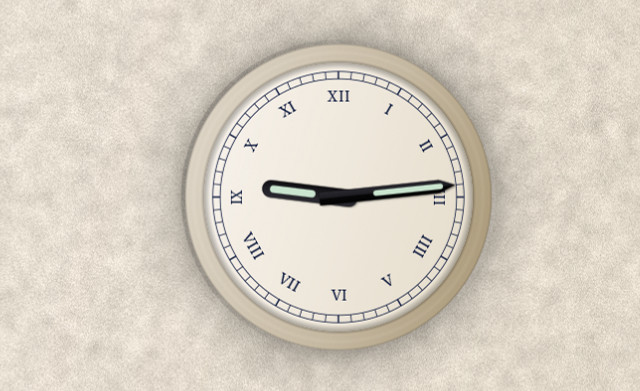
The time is 9h14
